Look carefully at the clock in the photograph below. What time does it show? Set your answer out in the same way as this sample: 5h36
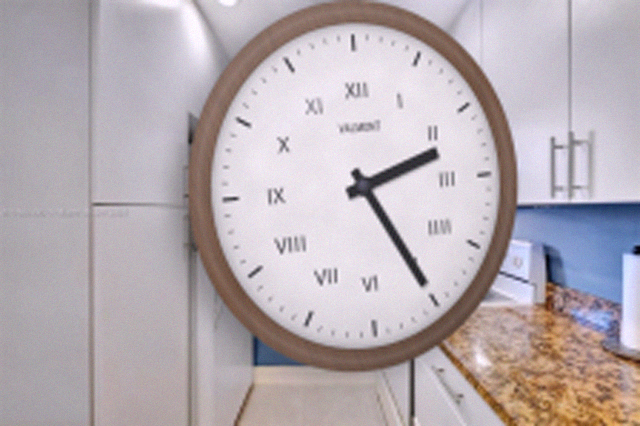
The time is 2h25
